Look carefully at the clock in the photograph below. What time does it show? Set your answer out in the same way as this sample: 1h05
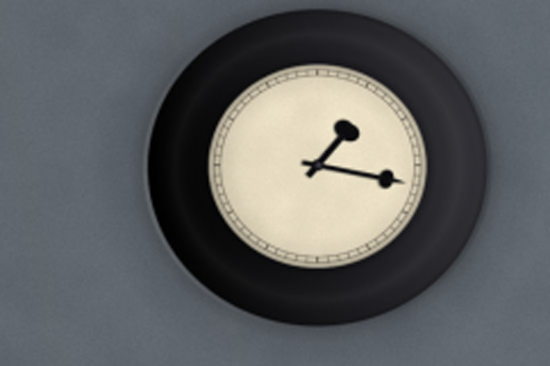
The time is 1h17
